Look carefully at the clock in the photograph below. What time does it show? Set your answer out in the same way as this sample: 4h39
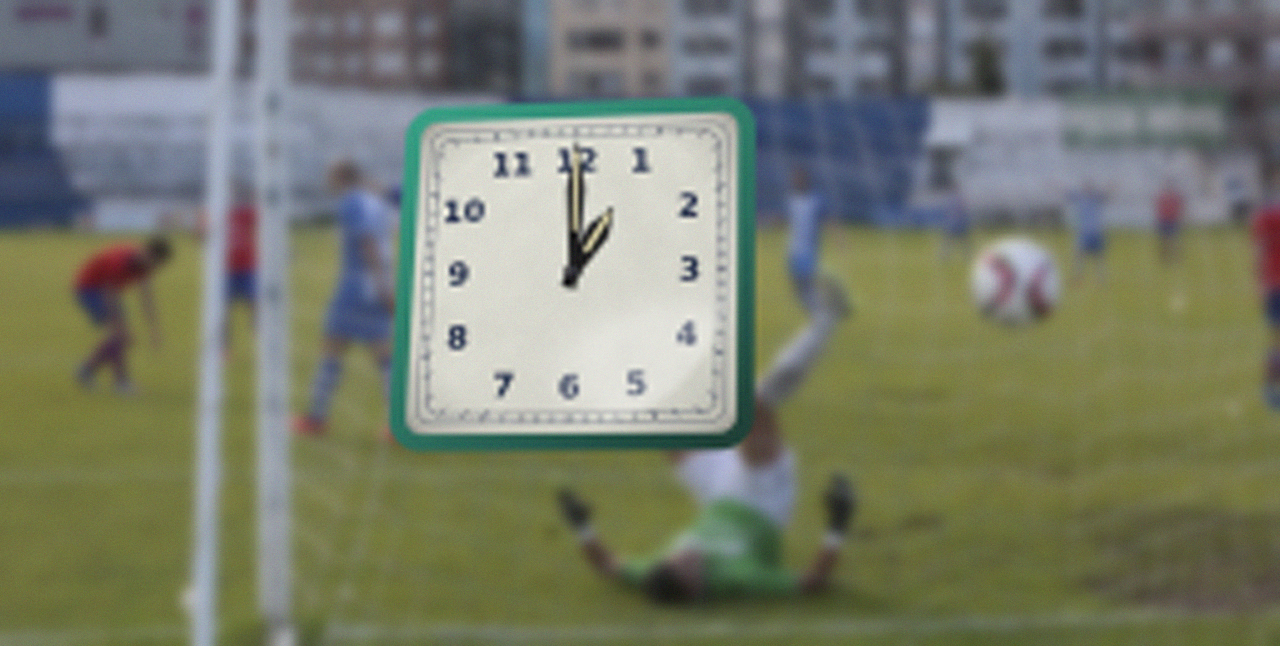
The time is 1h00
